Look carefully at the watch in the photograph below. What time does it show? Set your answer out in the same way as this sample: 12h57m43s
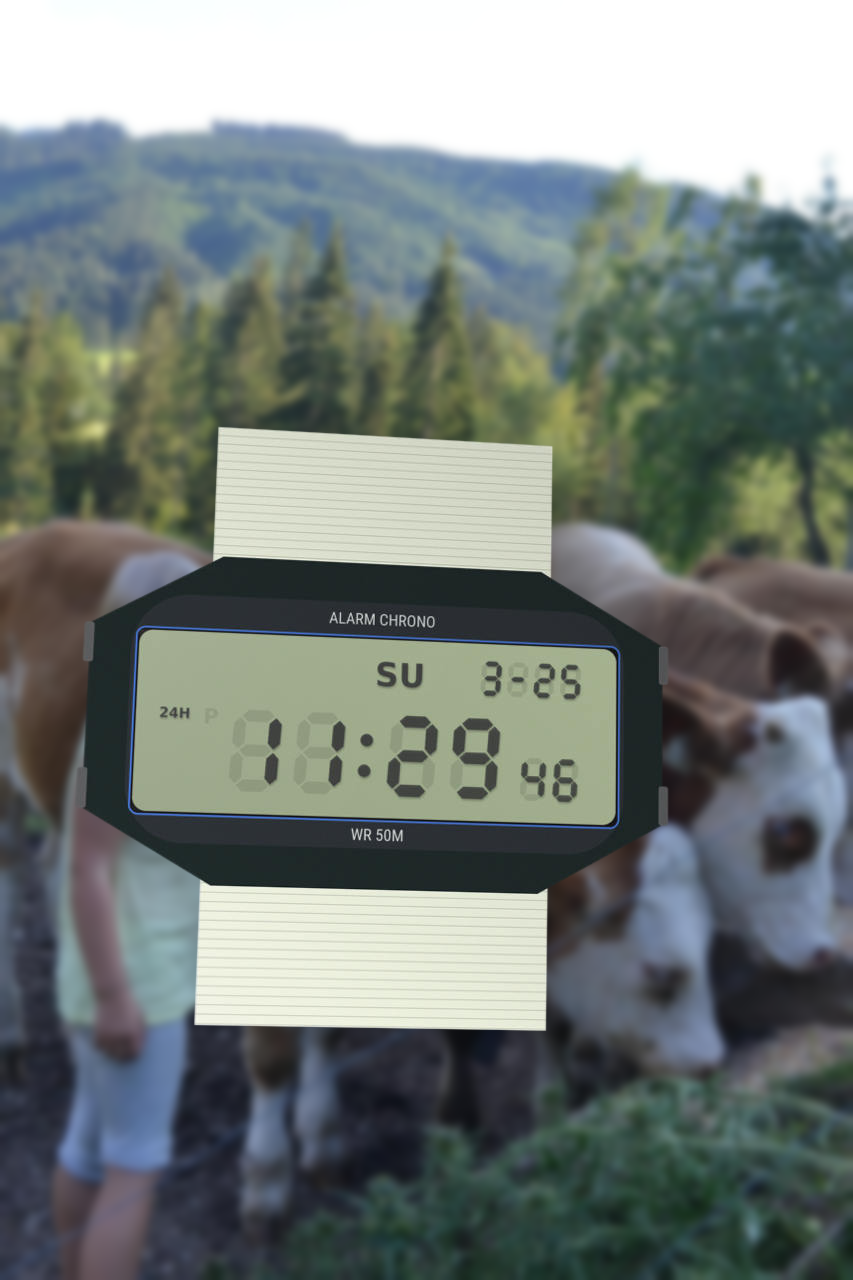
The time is 11h29m46s
